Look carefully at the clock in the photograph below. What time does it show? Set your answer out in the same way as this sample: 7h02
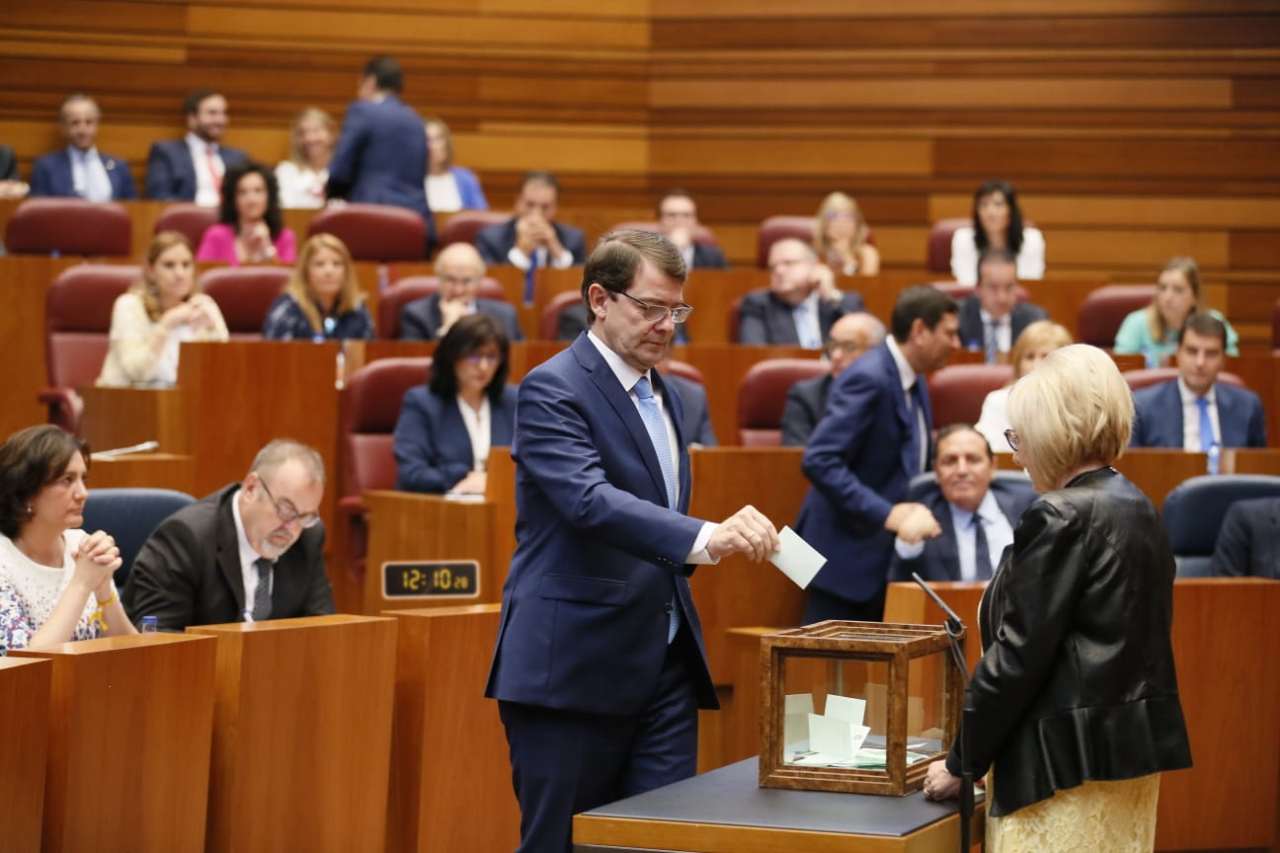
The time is 12h10
